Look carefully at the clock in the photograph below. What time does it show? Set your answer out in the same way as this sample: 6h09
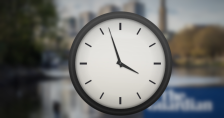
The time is 3h57
